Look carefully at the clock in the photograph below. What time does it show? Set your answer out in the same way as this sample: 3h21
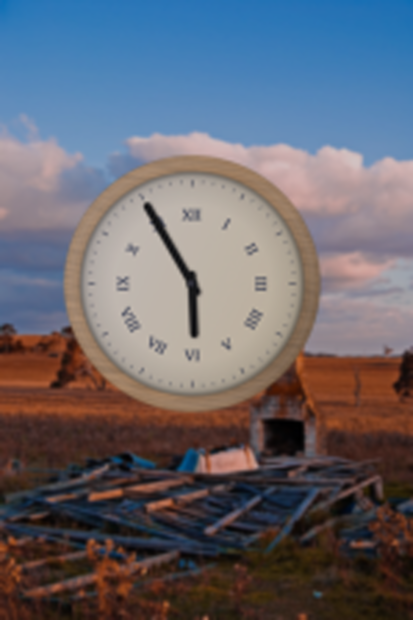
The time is 5h55
